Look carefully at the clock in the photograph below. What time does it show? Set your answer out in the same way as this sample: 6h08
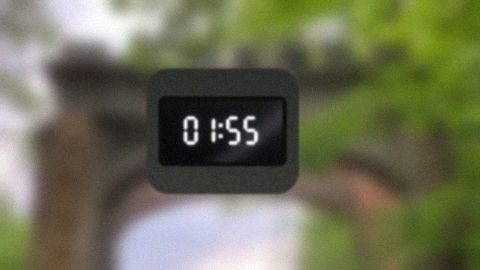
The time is 1h55
